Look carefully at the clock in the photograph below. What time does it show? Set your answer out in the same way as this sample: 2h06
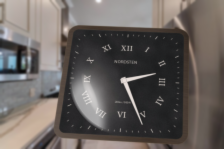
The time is 2h26
